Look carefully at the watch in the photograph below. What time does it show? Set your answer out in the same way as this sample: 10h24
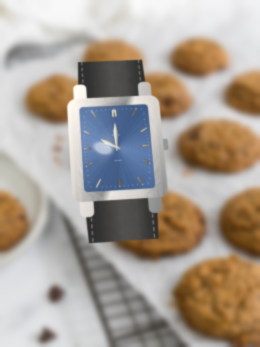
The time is 10h00
